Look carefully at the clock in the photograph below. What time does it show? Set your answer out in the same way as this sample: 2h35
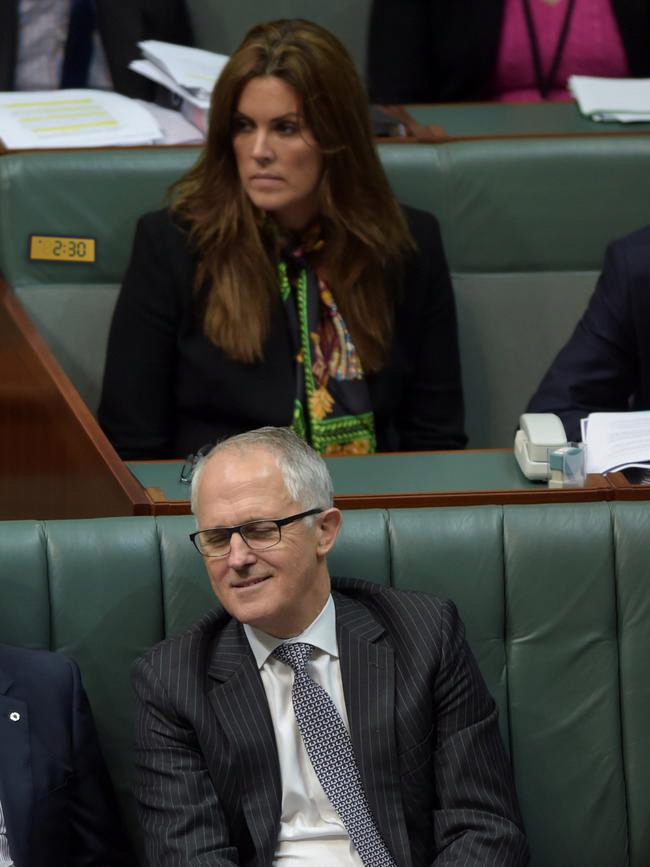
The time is 2h30
